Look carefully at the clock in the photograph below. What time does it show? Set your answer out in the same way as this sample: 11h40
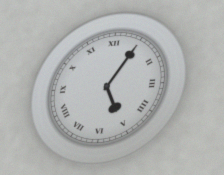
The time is 5h05
